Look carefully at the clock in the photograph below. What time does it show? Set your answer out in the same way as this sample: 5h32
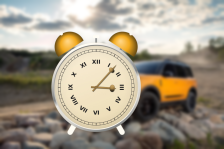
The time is 3h07
